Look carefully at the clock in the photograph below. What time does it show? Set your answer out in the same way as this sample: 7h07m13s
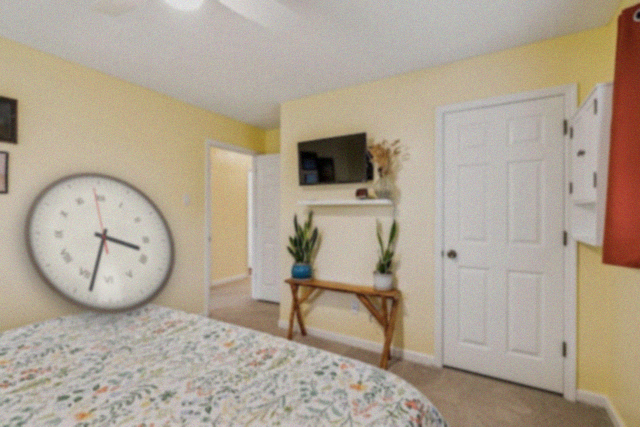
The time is 3h32m59s
